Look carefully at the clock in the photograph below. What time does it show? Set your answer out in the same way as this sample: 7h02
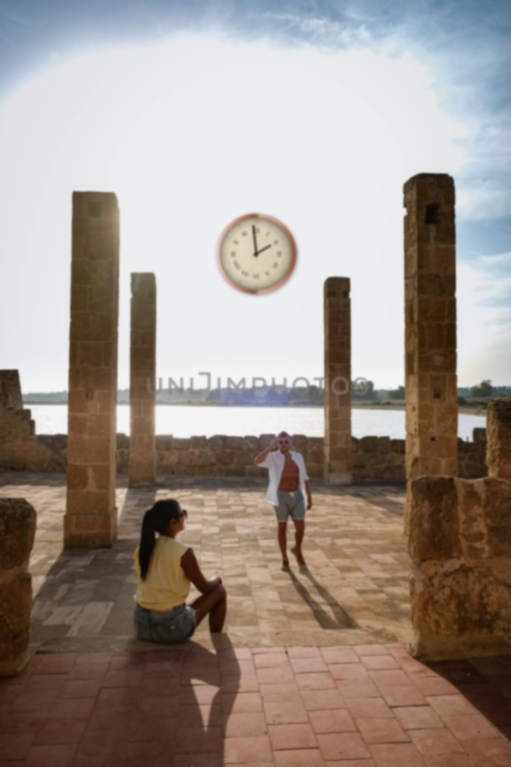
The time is 1h59
